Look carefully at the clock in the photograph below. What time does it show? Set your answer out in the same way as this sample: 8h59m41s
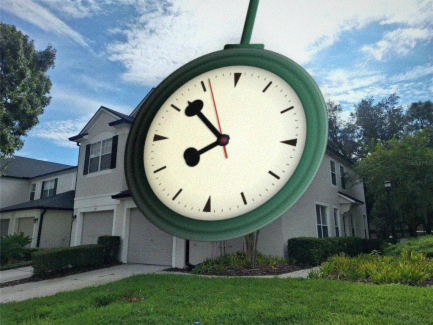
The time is 7h51m56s
